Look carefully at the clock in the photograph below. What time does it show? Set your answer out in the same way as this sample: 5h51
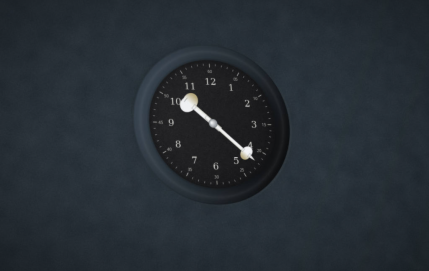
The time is 10h22
